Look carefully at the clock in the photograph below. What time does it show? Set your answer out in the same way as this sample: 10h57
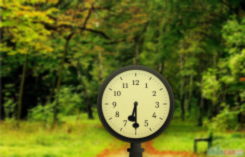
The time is 6h30
